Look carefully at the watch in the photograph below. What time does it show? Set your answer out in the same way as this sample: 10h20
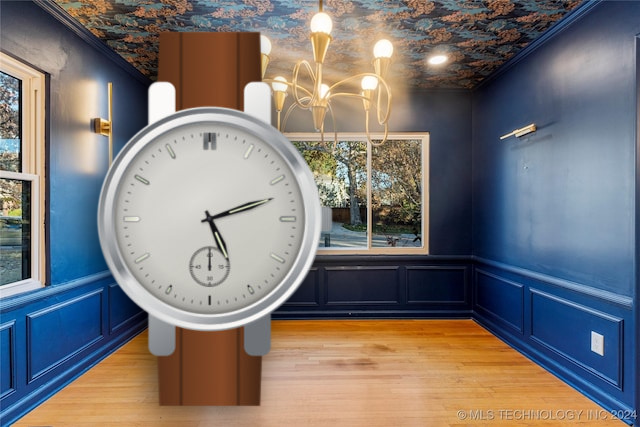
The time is 5h12
